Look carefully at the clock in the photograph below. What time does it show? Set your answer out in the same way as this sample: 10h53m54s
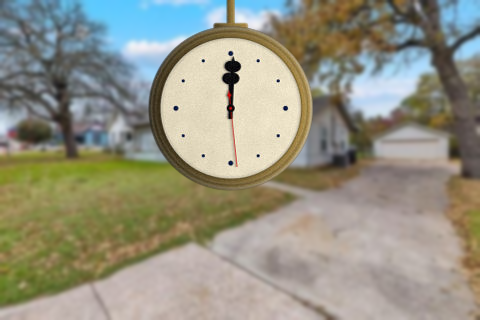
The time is 12h00m29s
